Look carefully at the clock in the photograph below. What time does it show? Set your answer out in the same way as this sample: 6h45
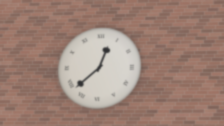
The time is 12h38
